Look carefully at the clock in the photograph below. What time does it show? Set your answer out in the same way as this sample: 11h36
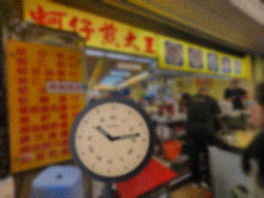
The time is 10h13
